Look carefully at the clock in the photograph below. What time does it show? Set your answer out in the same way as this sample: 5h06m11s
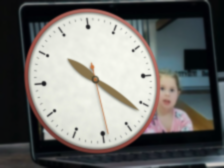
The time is 10h21m29s
